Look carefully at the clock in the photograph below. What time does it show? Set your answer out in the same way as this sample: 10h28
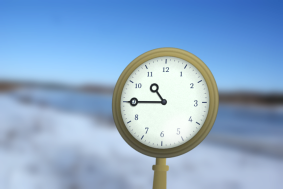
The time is 10h45
